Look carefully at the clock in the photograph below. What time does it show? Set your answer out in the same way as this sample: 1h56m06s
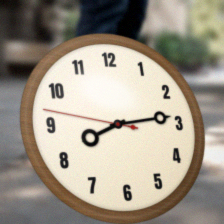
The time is 8h13m47s
